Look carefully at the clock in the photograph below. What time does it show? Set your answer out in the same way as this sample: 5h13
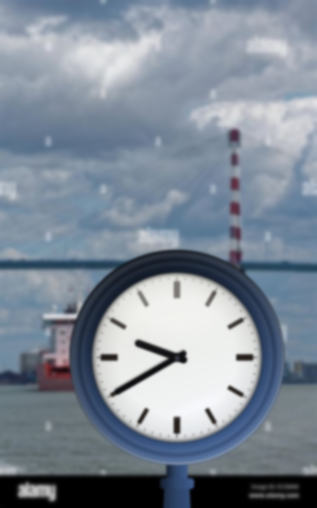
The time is 9h40
